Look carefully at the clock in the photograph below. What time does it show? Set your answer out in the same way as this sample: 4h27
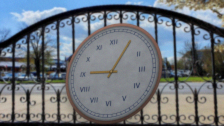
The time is 9h05
